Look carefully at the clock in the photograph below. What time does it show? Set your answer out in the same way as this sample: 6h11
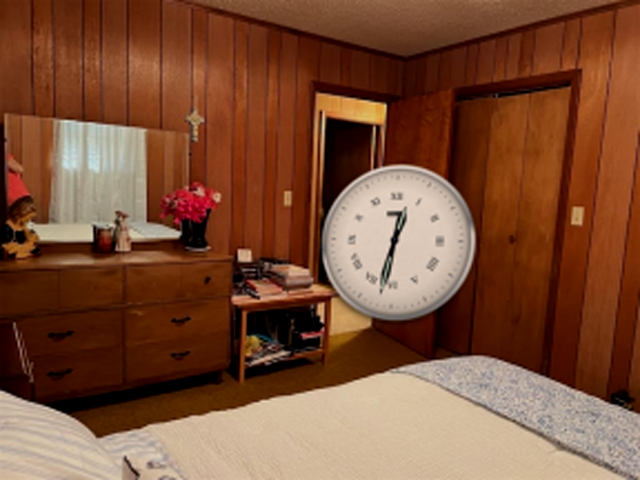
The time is 12h32
